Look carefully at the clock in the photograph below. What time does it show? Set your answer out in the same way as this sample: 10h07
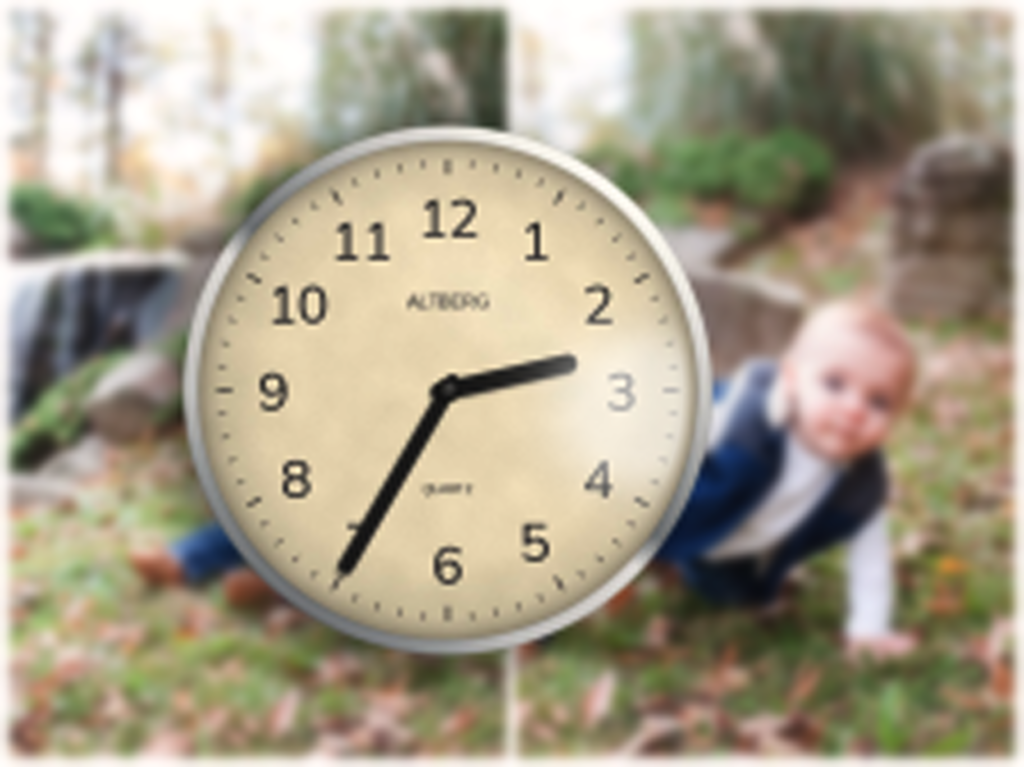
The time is 2h35
